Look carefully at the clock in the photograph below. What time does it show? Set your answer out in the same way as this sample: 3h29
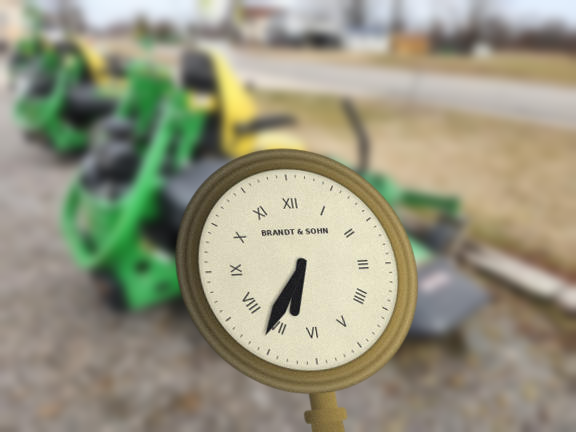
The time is 6h36
